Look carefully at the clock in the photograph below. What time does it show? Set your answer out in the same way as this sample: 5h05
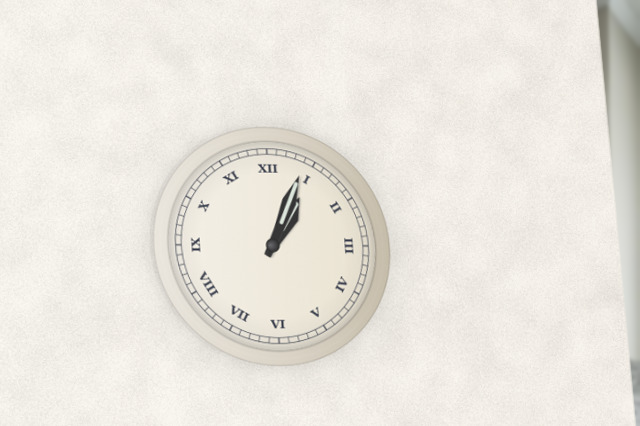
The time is 1h04
